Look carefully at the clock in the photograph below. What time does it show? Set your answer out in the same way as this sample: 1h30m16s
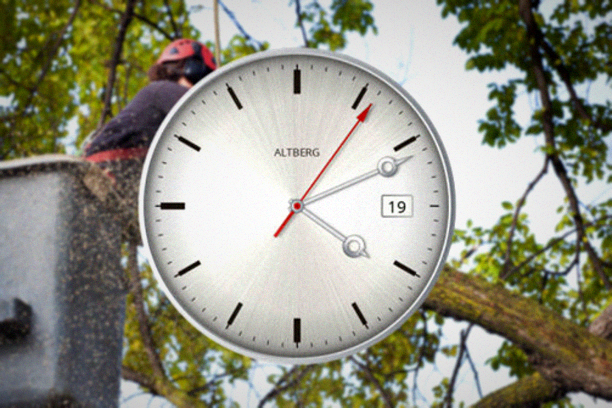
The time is 4h11m06s
